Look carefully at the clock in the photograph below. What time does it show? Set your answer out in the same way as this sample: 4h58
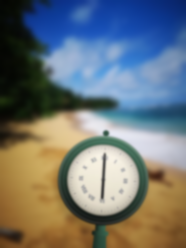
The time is 6h00
